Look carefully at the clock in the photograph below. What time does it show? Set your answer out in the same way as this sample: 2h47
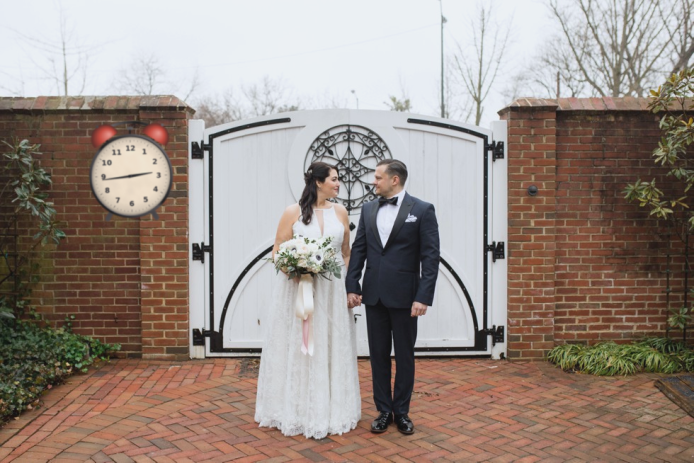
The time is 2h44
